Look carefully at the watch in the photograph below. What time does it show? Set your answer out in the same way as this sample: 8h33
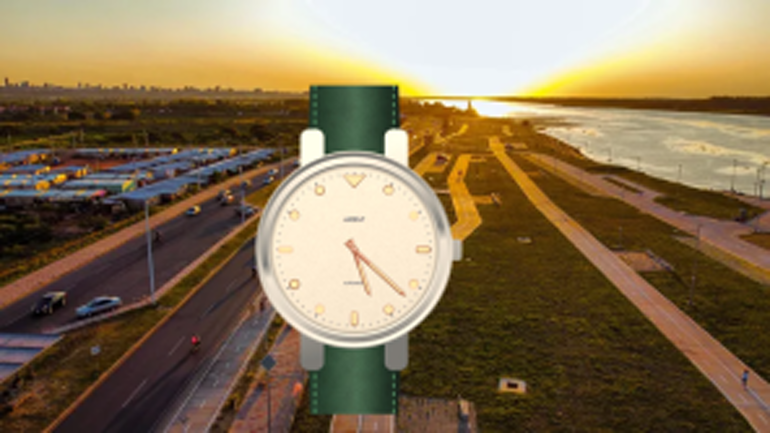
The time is 5h22
